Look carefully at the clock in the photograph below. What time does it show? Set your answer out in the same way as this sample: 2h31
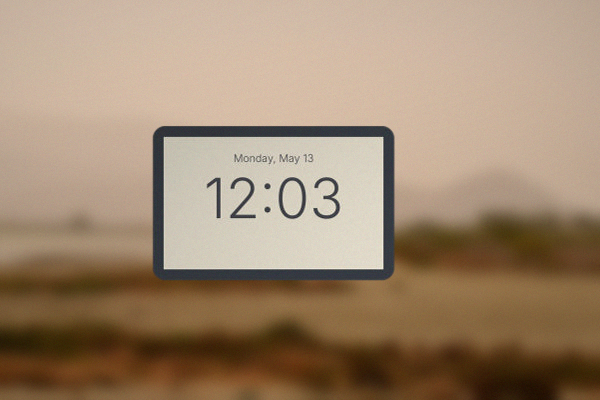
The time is 12h03
